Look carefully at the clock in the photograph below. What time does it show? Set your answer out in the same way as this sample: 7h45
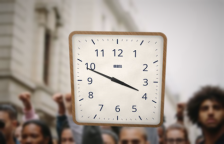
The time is 3h49
